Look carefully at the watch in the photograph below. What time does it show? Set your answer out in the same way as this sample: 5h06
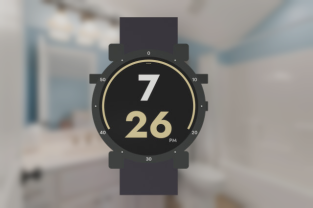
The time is 7h26
